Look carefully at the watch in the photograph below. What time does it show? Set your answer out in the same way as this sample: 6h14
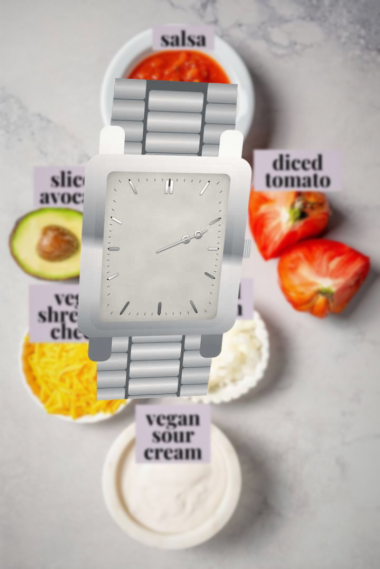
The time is 2h11
